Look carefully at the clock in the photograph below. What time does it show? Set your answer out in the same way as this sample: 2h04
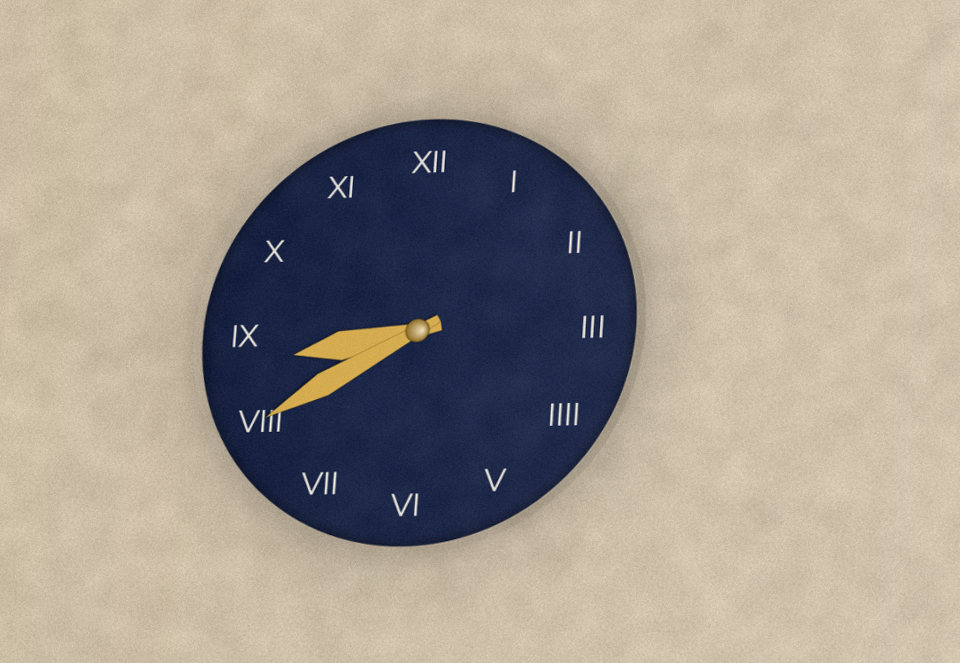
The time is 8h40
